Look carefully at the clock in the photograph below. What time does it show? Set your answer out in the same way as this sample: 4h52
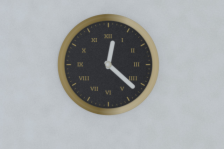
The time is 12h22
